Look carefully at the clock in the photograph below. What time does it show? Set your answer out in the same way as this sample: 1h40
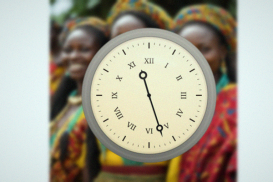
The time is 11h27
